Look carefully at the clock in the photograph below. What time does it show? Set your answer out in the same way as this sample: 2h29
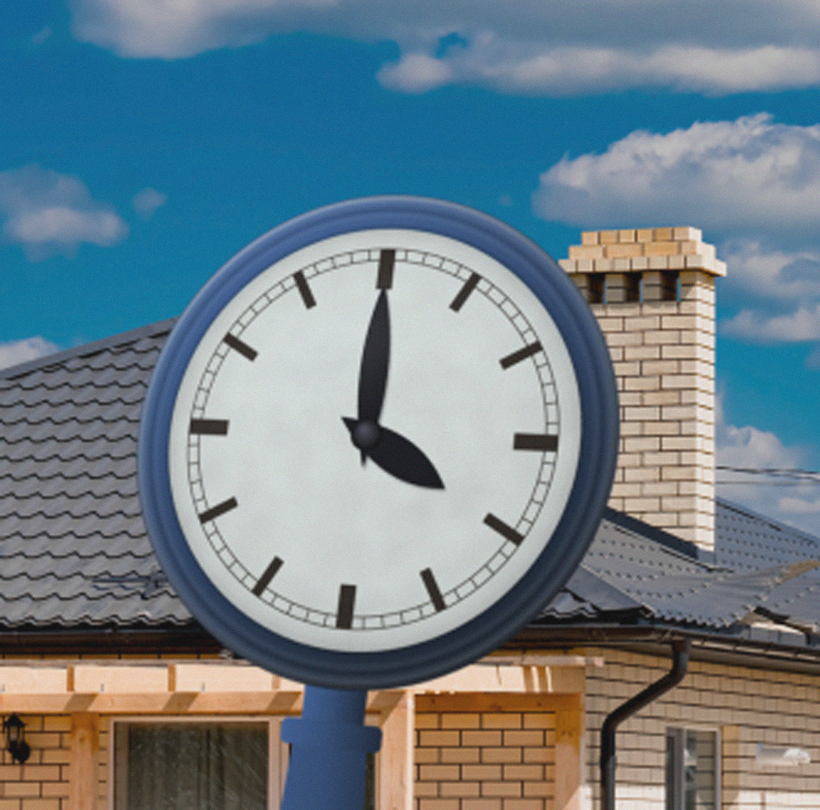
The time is 4h00
